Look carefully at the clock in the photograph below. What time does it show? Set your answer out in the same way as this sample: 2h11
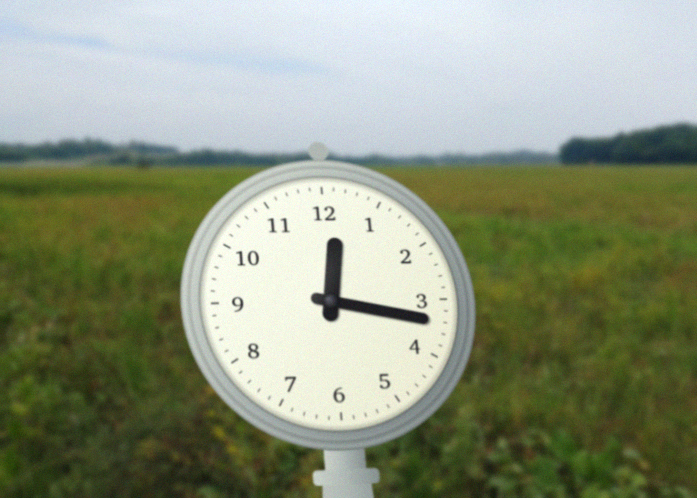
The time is 12h17
